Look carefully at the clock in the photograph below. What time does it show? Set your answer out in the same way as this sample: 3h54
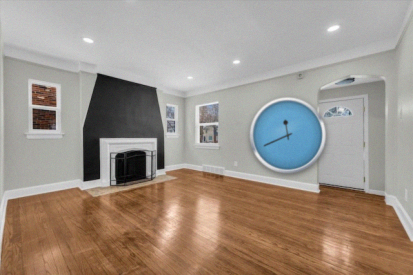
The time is 11h41
